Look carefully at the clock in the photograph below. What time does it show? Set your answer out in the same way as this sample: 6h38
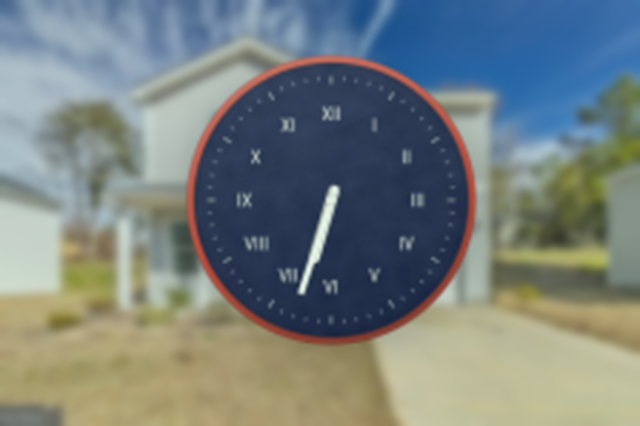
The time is 6h33
